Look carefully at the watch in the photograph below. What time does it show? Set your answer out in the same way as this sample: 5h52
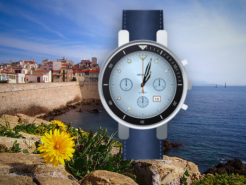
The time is 1h03
